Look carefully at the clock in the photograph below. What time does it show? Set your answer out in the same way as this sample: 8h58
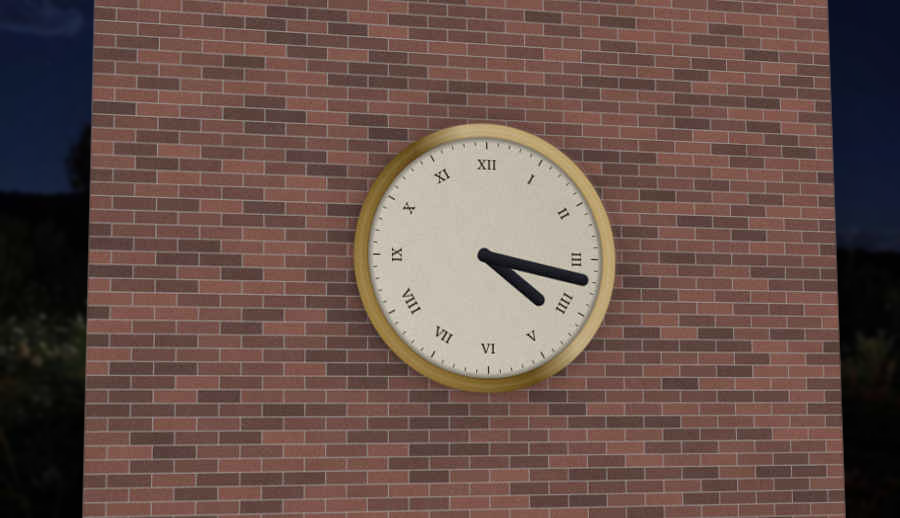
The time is 4h17
